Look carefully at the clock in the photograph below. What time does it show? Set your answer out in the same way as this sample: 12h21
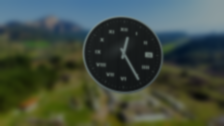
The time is 12h25
